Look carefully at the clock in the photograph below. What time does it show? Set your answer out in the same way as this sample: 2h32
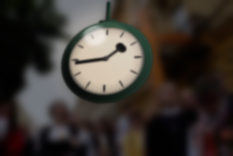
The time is 1h44
